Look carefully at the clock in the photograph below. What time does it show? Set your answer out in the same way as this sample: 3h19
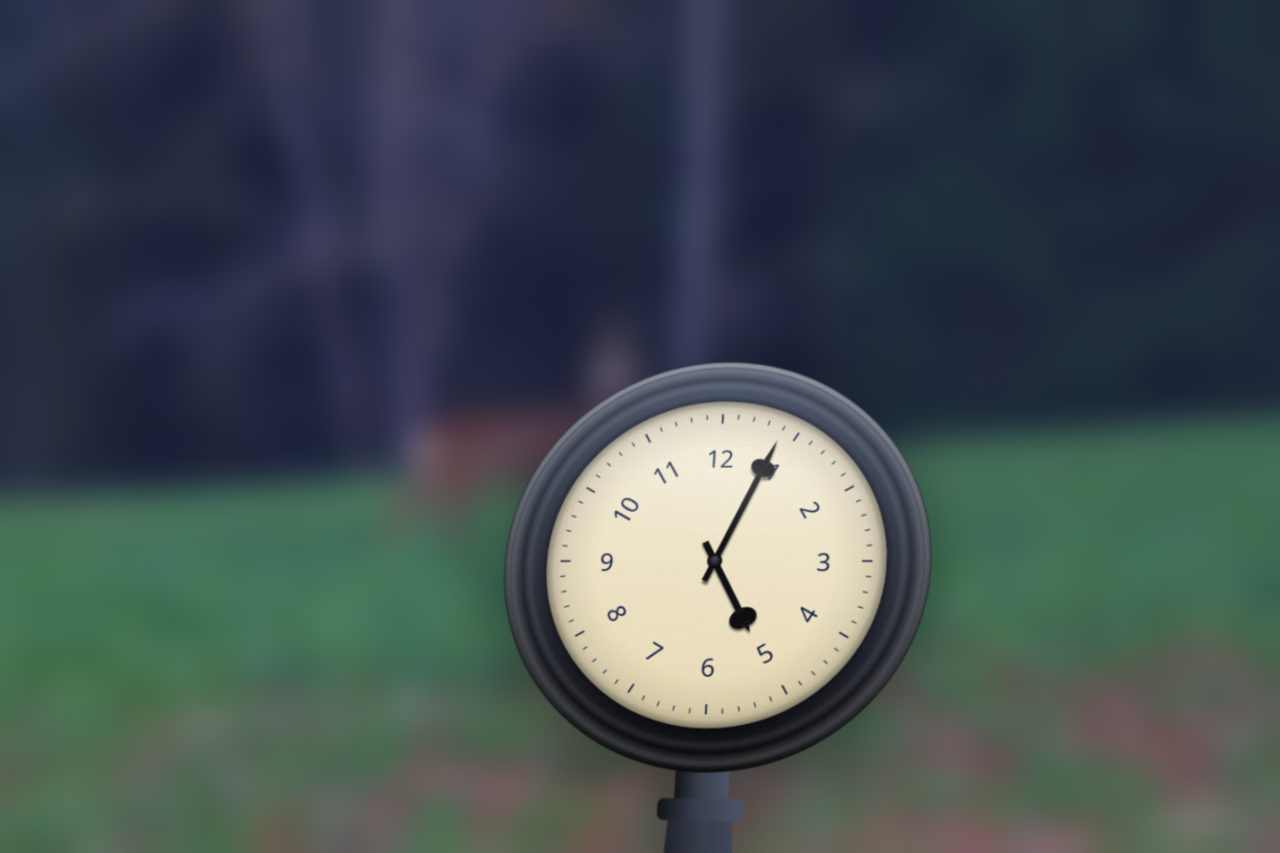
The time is 5h04
